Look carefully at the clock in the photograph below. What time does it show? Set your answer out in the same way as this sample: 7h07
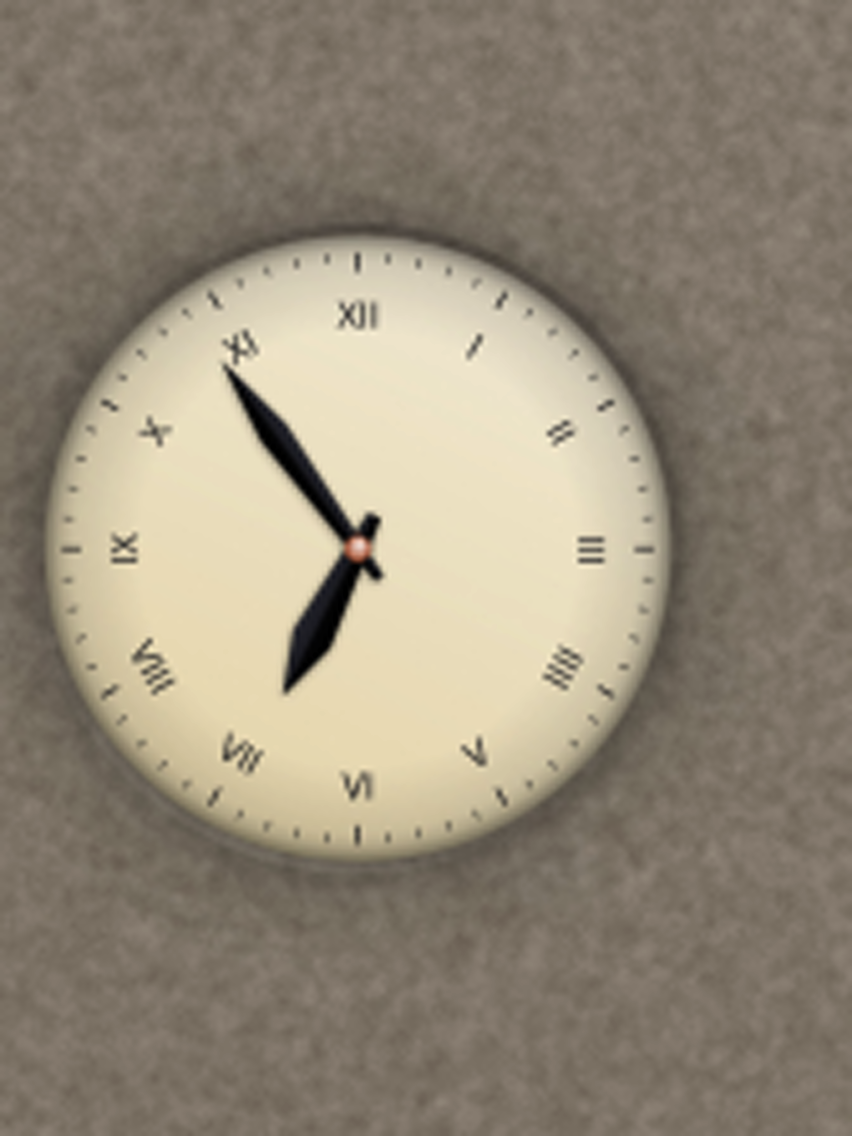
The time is 6h54
